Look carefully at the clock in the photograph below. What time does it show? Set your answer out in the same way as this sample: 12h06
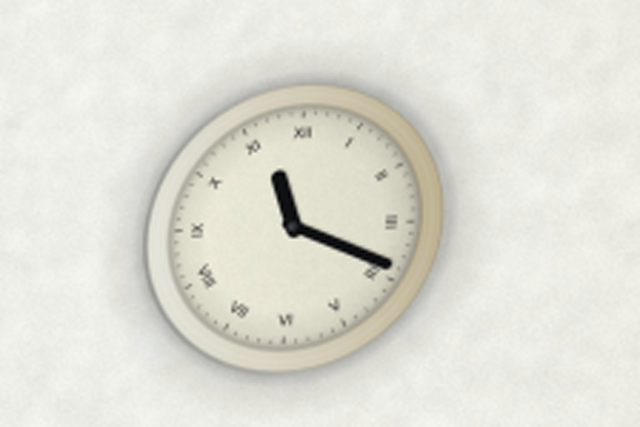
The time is 11h19
